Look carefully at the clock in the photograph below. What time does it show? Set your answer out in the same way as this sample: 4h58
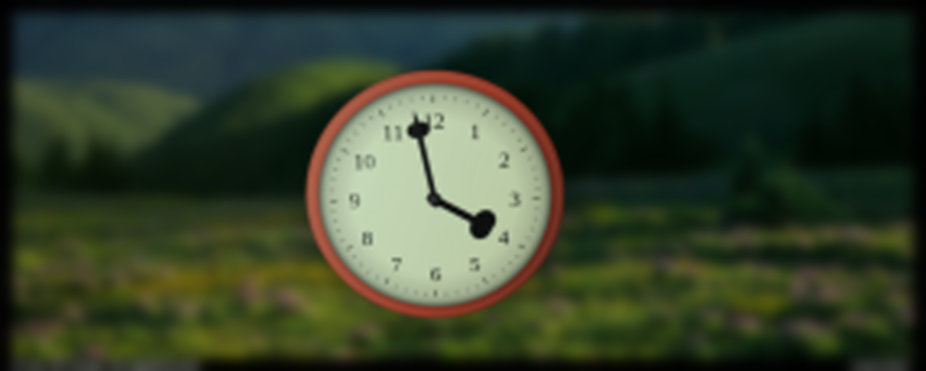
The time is 3h58
